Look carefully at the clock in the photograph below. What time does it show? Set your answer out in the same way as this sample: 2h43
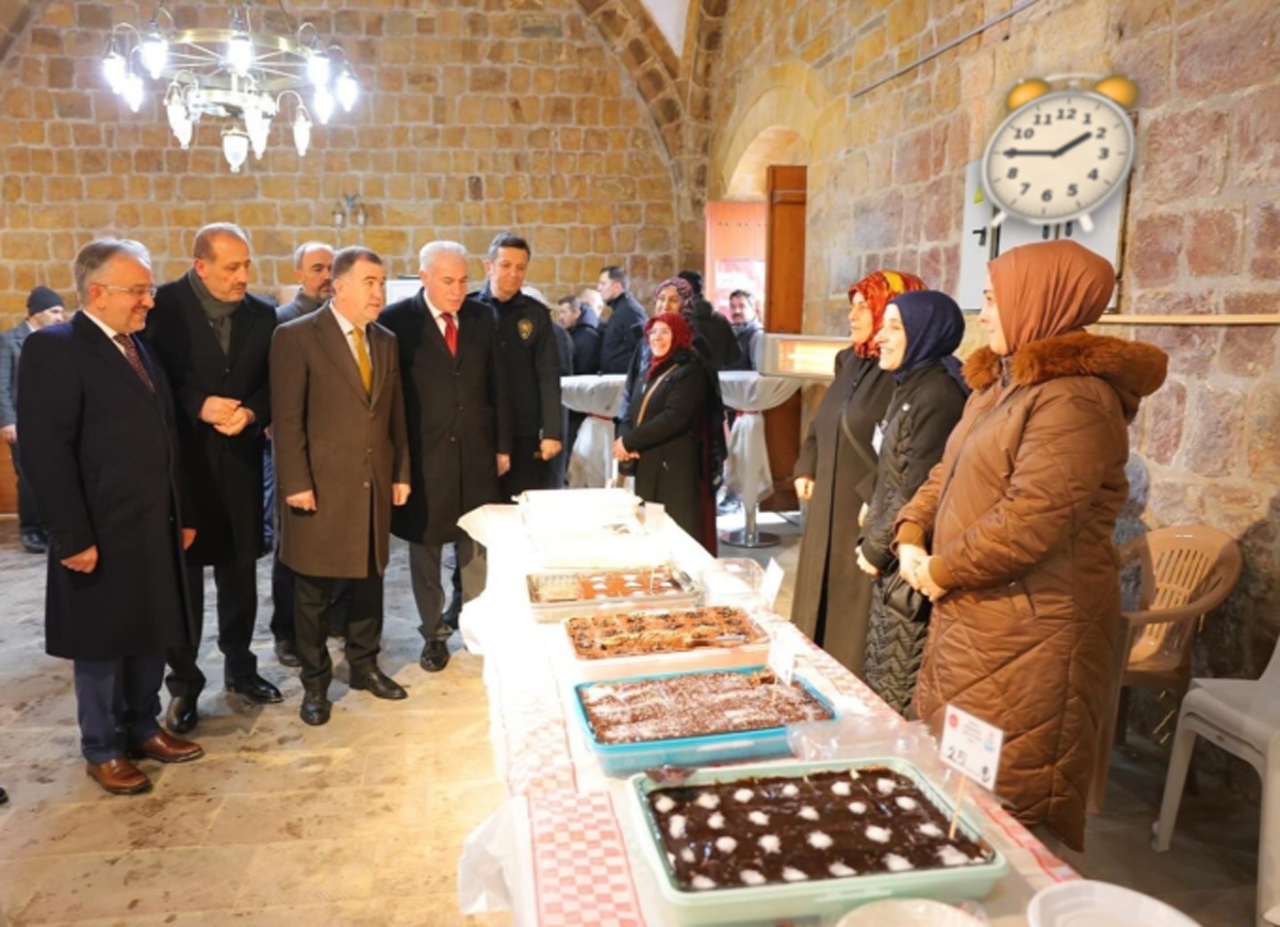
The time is 1h45
